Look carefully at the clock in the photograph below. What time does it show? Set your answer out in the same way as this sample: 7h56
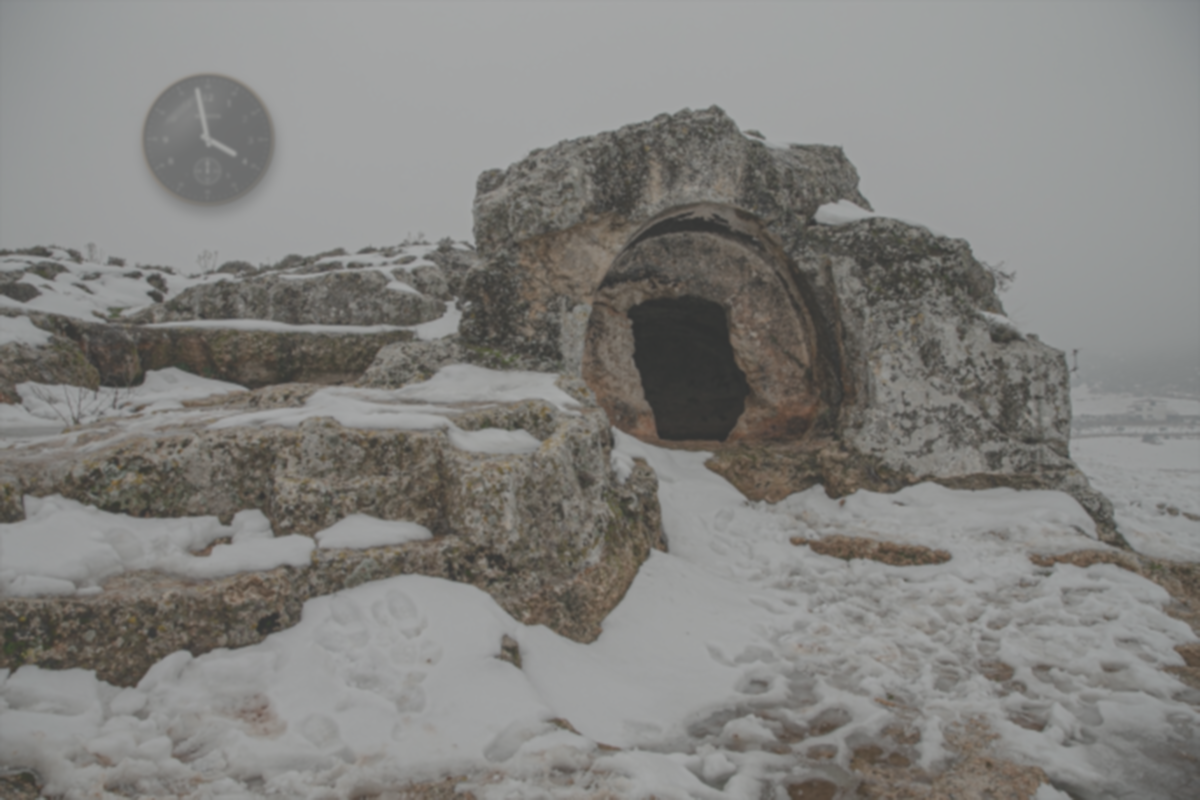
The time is 3h58
